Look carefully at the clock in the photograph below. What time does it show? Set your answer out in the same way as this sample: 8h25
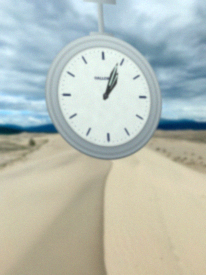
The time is 1h04
